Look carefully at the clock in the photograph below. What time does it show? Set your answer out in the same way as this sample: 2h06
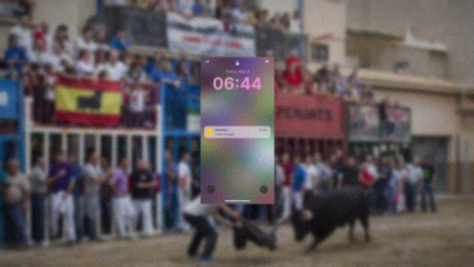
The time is 6h44
